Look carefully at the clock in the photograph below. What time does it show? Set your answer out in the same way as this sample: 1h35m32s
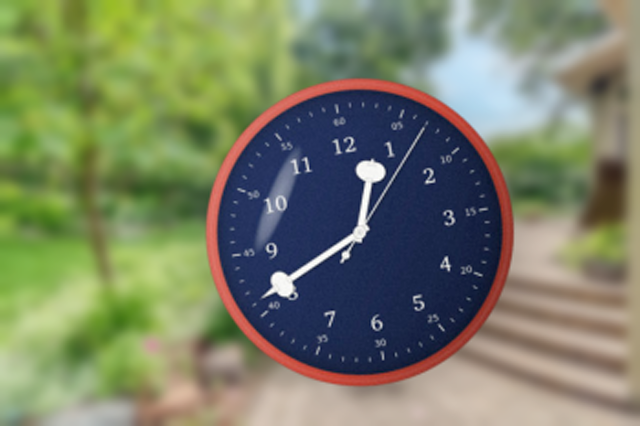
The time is 12h41m07s
